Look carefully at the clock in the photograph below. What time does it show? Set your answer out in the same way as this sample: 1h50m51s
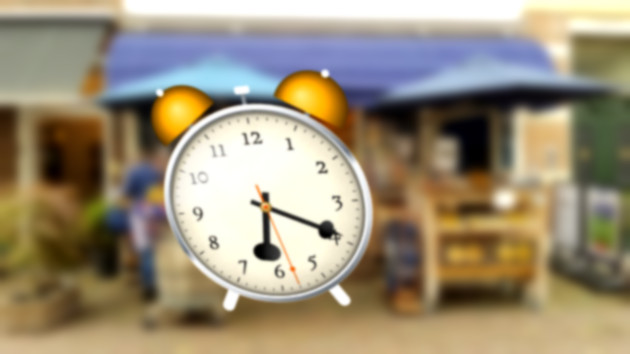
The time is 6h19m28s
